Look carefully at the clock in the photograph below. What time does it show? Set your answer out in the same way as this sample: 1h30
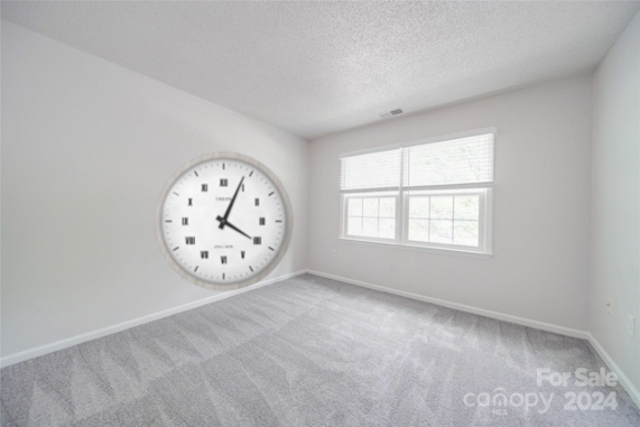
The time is 4h04
